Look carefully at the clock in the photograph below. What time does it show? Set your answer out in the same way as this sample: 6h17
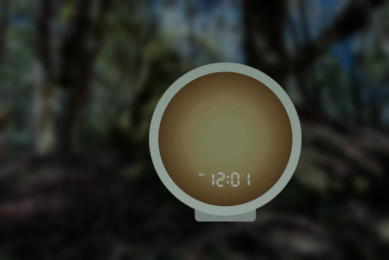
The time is 12h01
